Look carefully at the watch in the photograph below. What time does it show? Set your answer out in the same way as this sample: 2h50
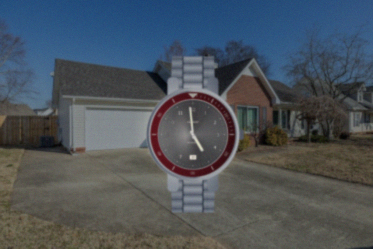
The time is 4h59
